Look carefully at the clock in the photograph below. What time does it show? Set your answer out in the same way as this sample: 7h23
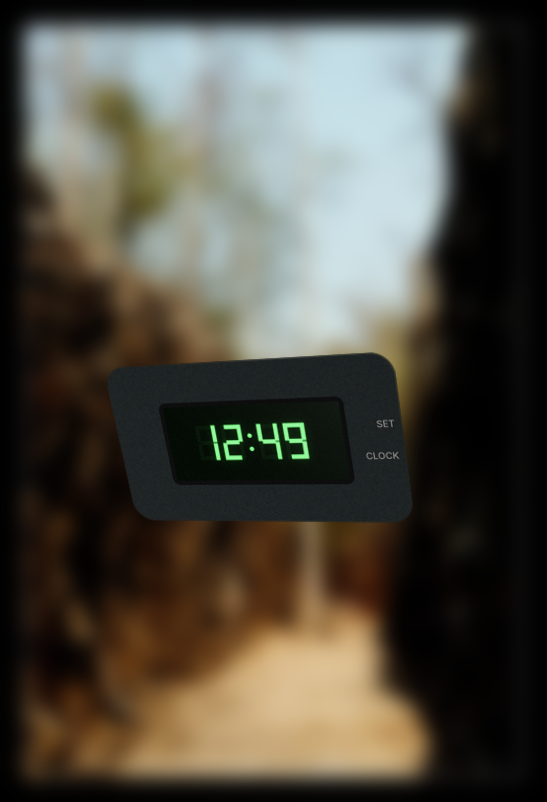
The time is 12h49
